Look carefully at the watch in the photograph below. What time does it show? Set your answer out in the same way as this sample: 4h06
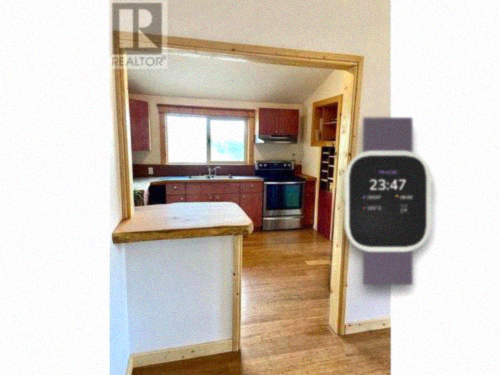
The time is 23h47
